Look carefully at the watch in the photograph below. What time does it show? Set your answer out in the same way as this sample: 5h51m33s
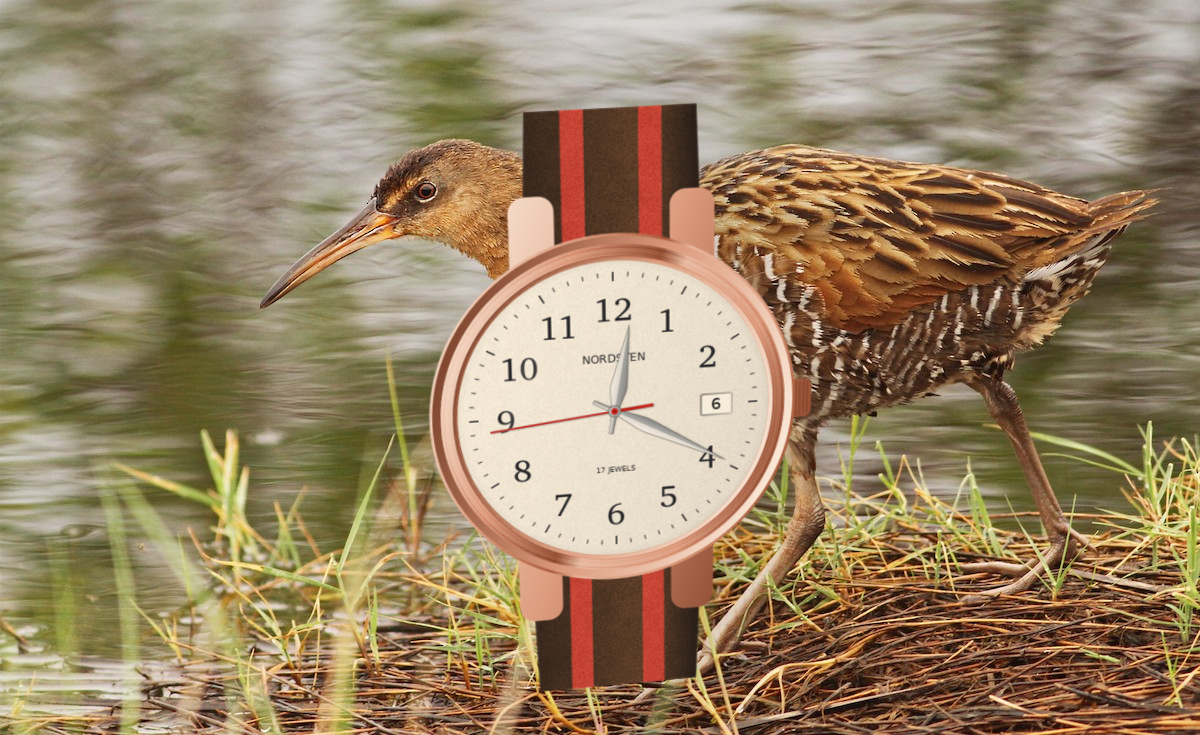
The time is 12h19m44s
